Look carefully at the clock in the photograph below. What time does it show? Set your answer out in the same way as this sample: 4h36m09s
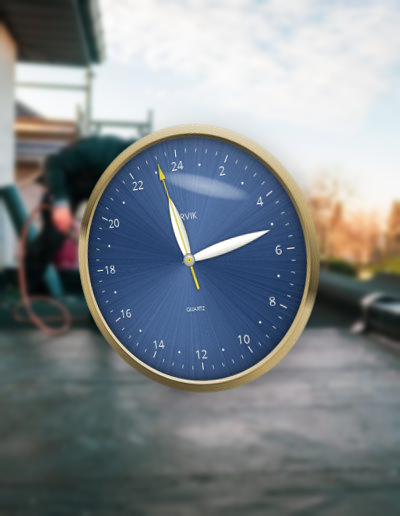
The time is 23h12m58s
